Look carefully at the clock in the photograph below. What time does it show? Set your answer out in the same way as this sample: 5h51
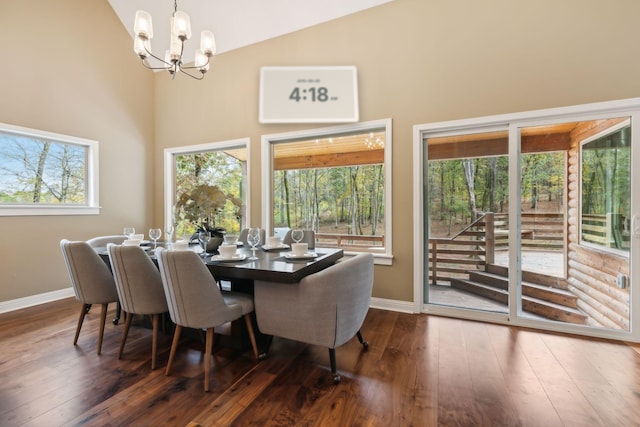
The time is 4h18
